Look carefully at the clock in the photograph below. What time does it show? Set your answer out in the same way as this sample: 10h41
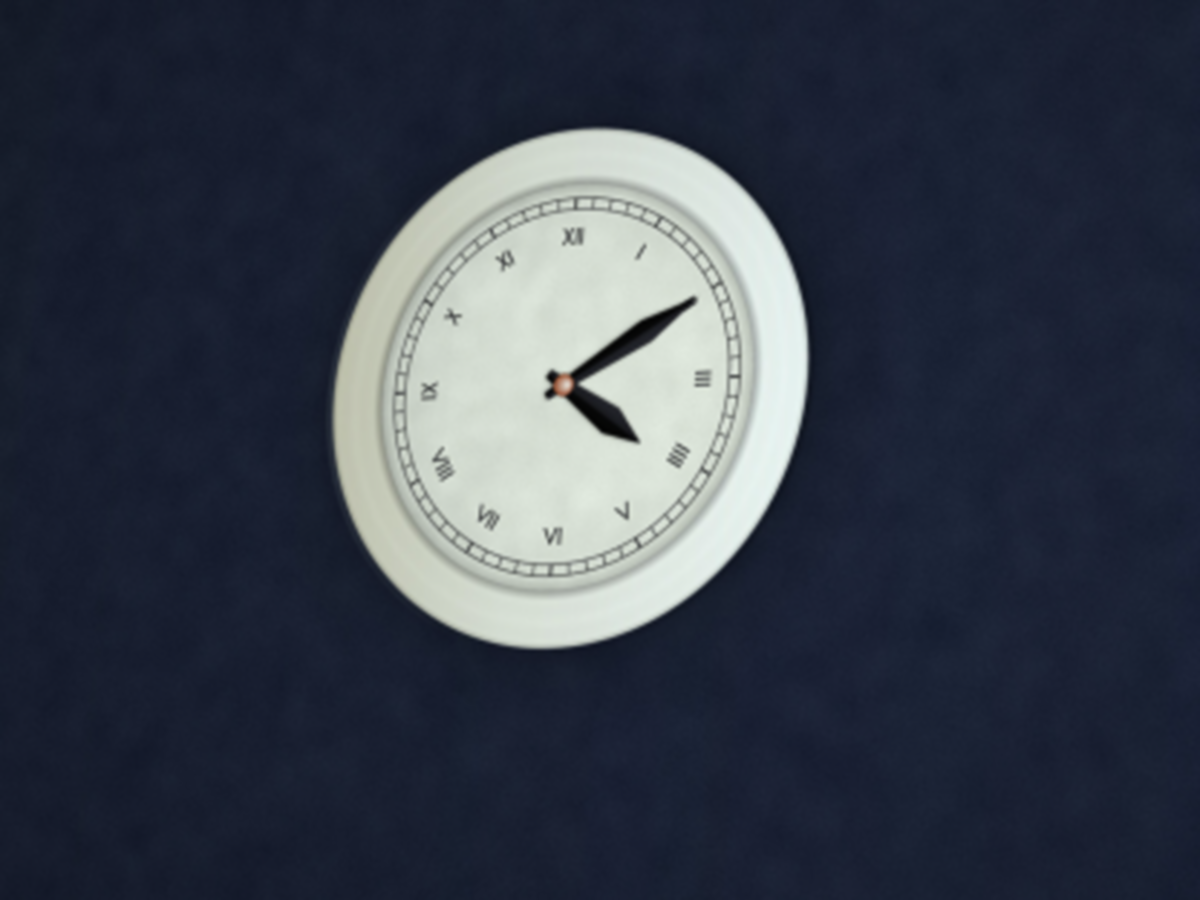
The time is 4h10
